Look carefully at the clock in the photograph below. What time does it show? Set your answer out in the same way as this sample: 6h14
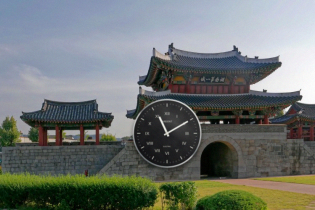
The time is 11h10
